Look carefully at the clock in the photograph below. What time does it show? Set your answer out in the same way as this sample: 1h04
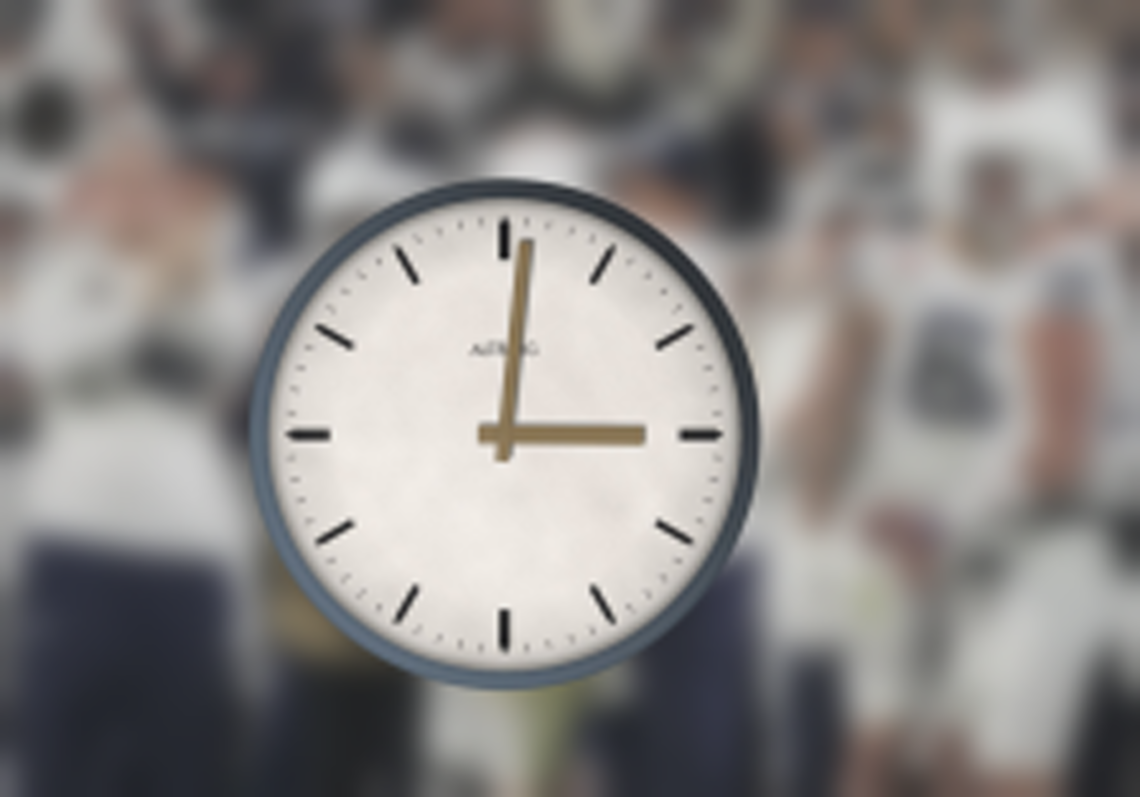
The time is 3h01
